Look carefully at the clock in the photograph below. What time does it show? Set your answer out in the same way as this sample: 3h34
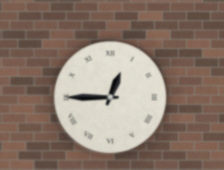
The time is 12h45
